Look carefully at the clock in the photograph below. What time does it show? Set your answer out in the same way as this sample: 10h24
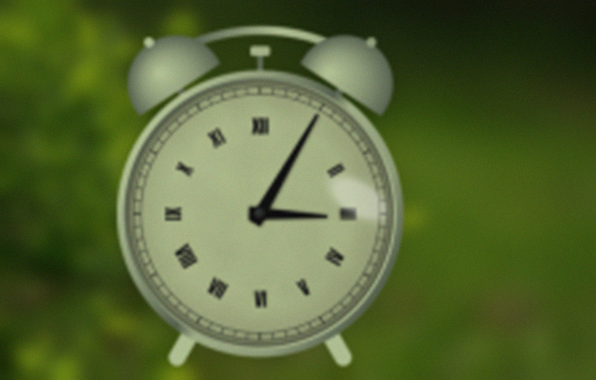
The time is 3h05
